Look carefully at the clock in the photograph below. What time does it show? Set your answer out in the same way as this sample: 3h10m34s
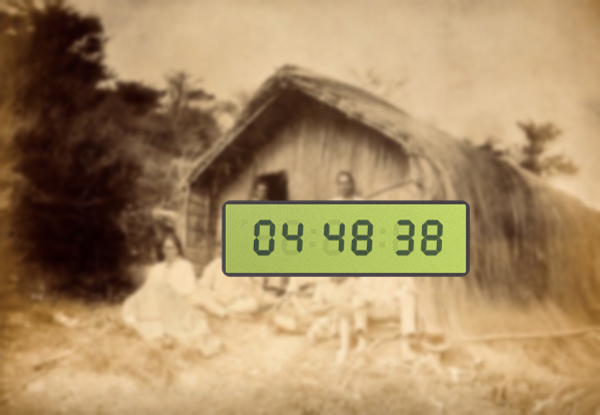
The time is 4h48m38s
